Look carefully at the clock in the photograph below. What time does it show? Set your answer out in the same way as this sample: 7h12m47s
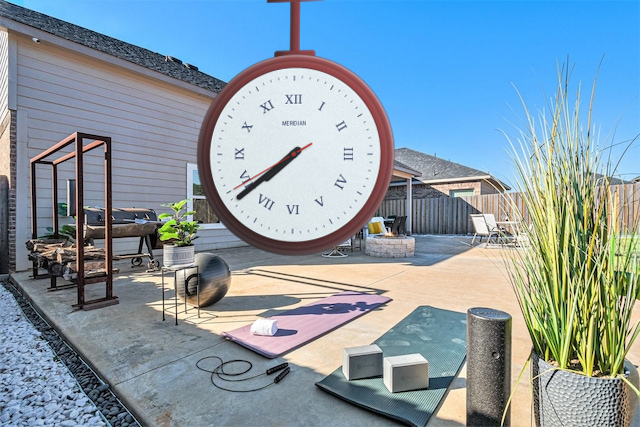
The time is 7h38m40s
